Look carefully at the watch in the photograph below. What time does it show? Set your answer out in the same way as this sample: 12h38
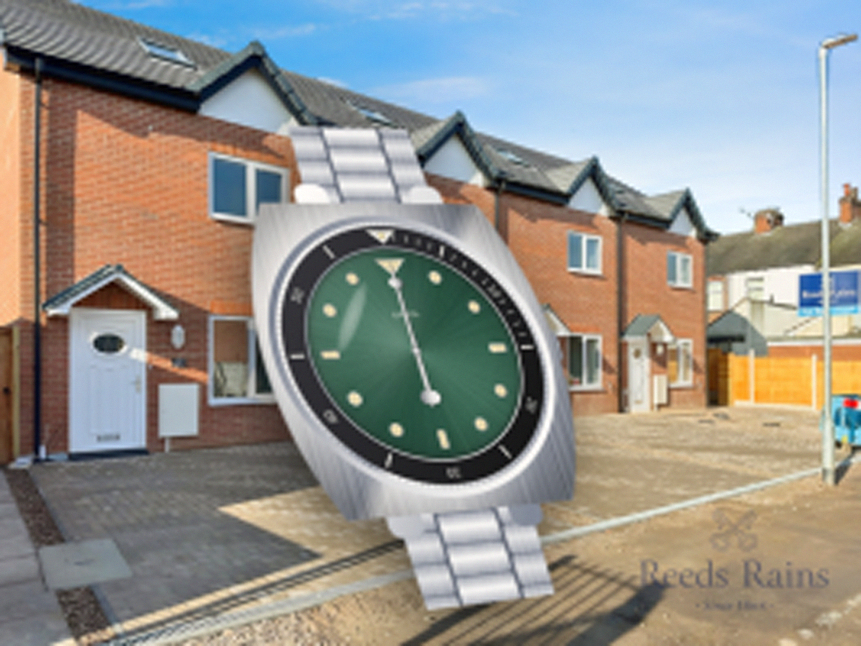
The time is 6h00
